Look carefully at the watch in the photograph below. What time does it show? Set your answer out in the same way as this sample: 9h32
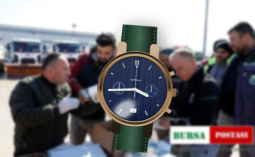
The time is 3h44
